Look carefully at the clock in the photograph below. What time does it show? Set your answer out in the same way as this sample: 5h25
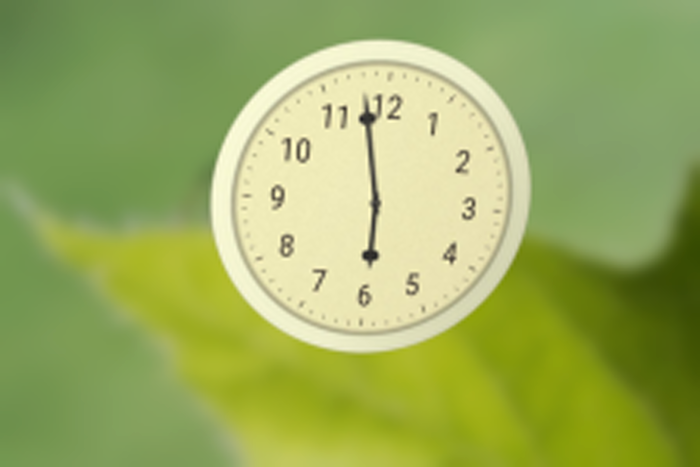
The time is 5h58
